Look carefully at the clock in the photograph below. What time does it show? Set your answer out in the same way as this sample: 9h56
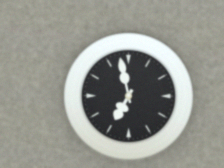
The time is 6h58
